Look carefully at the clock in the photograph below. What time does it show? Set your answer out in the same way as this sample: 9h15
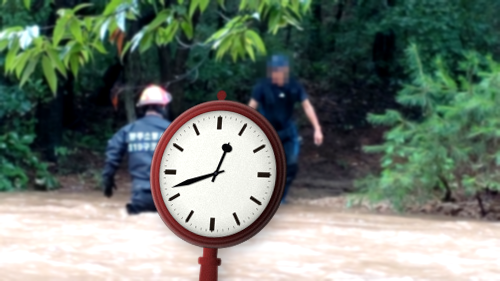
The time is 12h42
